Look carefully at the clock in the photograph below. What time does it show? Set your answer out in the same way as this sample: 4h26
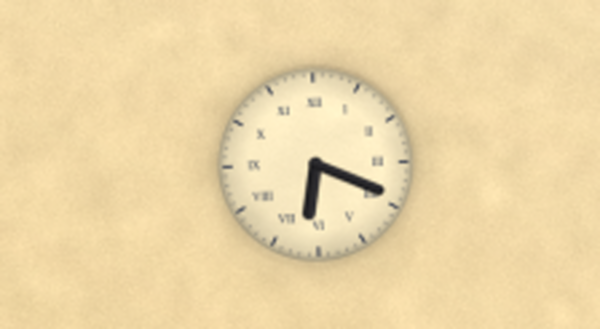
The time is 6h19
